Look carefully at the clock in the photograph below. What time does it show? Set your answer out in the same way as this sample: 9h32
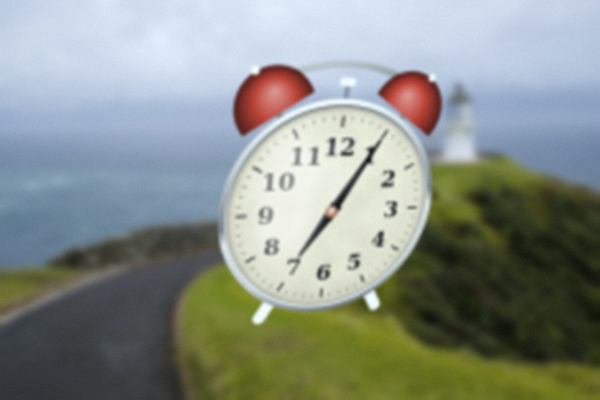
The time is 7h05
